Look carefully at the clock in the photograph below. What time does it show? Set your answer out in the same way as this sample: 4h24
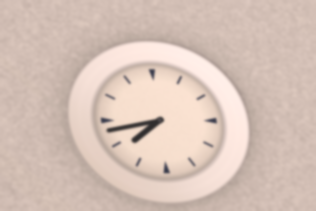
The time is 7h43
